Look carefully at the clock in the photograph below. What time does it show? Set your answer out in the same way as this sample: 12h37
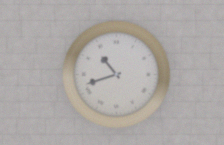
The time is 10h42
